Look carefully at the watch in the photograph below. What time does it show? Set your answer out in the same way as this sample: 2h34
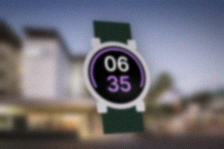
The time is 6h35
